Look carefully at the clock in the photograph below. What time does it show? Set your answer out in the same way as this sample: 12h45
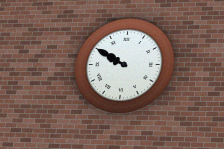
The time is 9h50
